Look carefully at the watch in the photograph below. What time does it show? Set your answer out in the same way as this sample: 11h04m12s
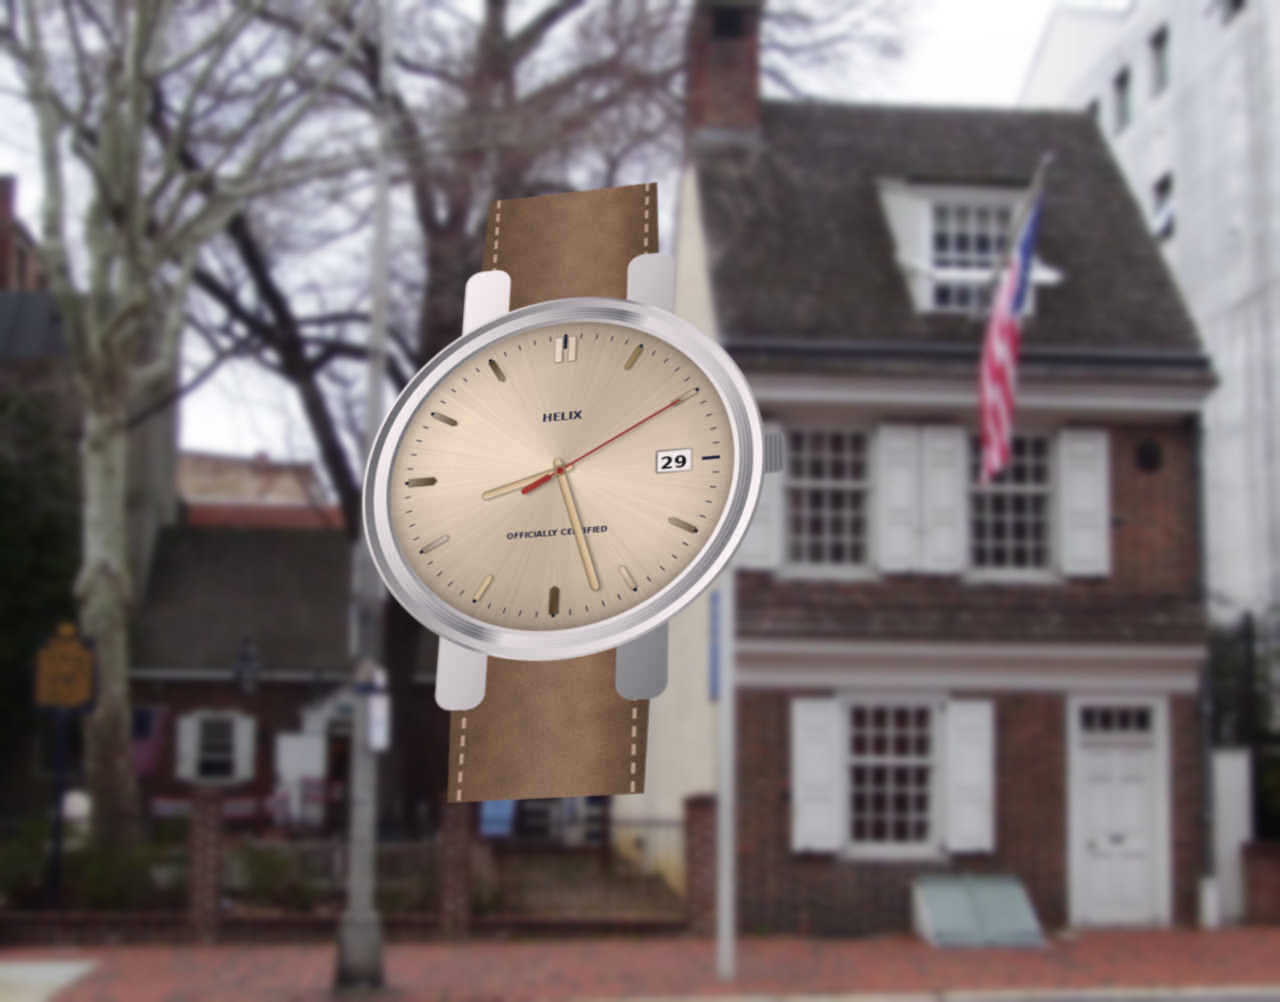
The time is 8h27m10s
